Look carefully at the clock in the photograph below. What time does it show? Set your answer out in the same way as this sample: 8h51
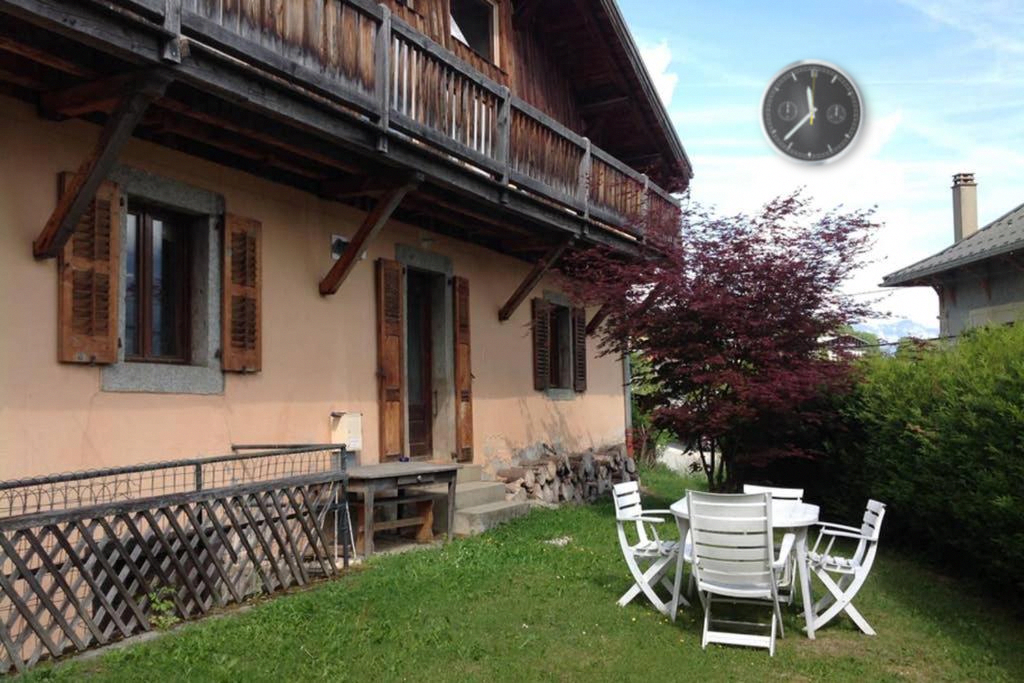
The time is 11h37
